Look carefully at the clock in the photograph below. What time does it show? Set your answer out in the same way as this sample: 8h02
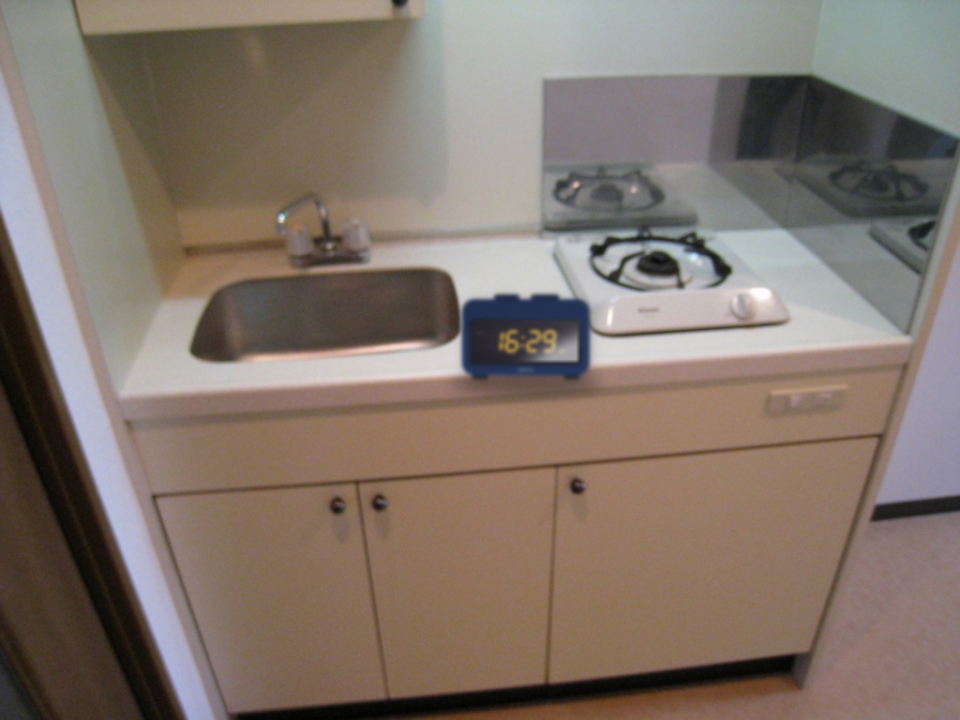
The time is 16h29
